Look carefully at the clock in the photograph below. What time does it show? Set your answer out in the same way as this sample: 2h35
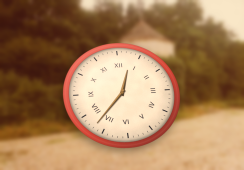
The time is 12h37
